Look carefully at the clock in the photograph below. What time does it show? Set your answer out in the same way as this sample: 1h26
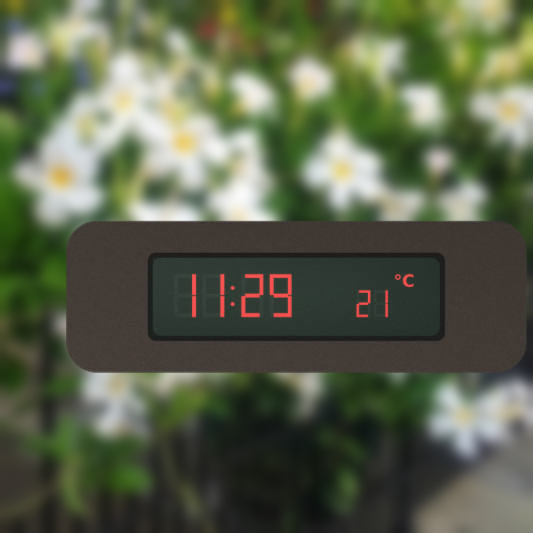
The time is 11h29
